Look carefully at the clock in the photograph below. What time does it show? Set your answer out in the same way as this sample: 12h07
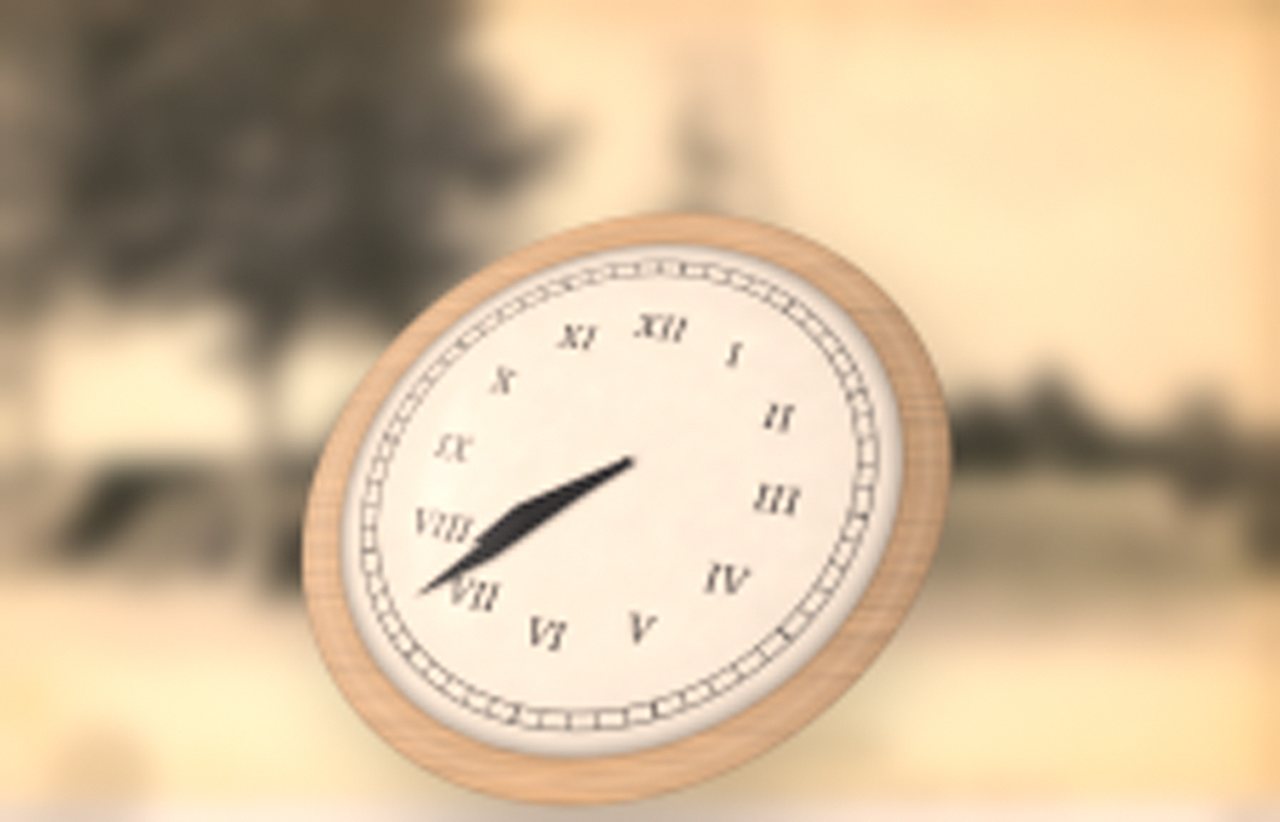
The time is 7h37
